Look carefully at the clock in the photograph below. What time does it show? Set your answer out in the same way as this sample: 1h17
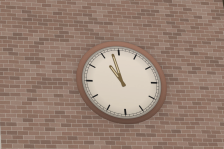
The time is 10h58
